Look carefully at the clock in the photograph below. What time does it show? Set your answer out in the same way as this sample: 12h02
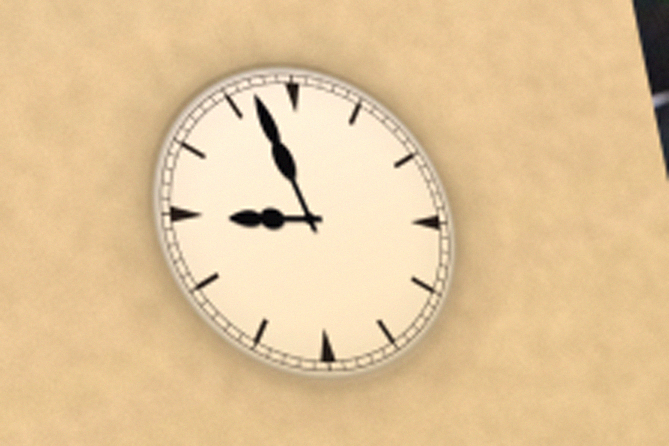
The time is 8h57
